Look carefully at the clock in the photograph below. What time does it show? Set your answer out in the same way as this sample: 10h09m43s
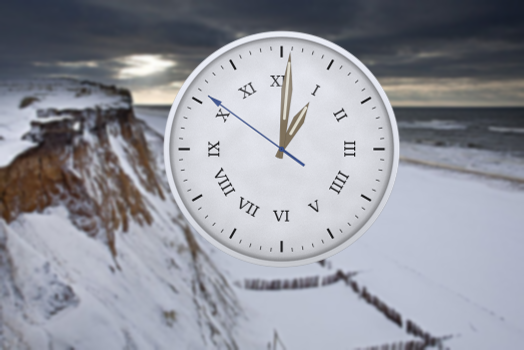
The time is 1h00m51s
